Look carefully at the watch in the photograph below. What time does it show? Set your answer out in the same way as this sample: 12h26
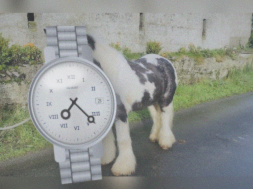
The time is 7h23
